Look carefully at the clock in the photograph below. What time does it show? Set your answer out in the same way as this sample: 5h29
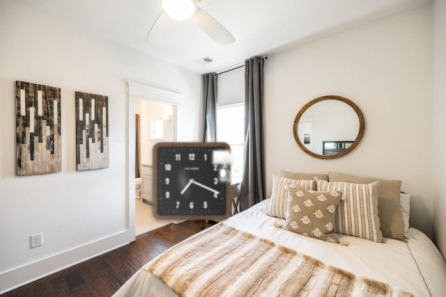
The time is 7h19
